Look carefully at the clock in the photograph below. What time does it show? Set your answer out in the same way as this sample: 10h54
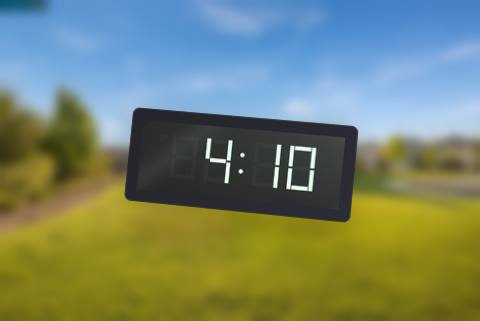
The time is 4h10
